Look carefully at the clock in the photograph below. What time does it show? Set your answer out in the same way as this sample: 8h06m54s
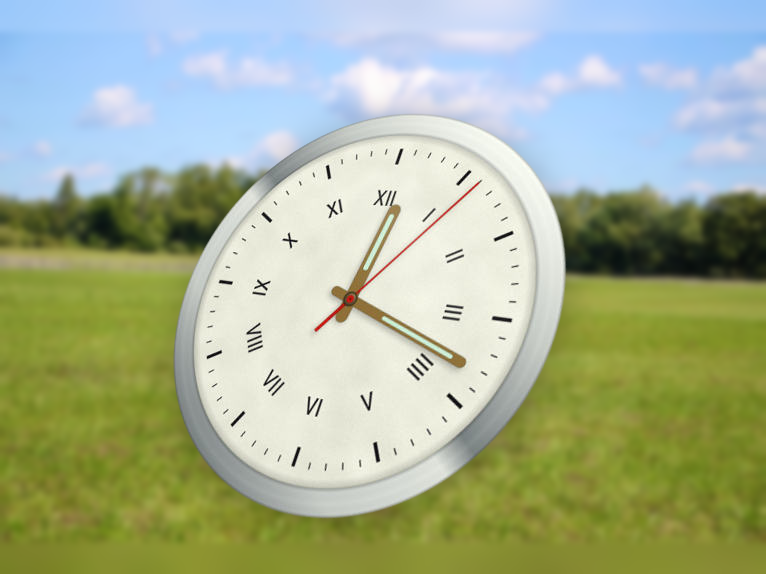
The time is 12h18m06s
